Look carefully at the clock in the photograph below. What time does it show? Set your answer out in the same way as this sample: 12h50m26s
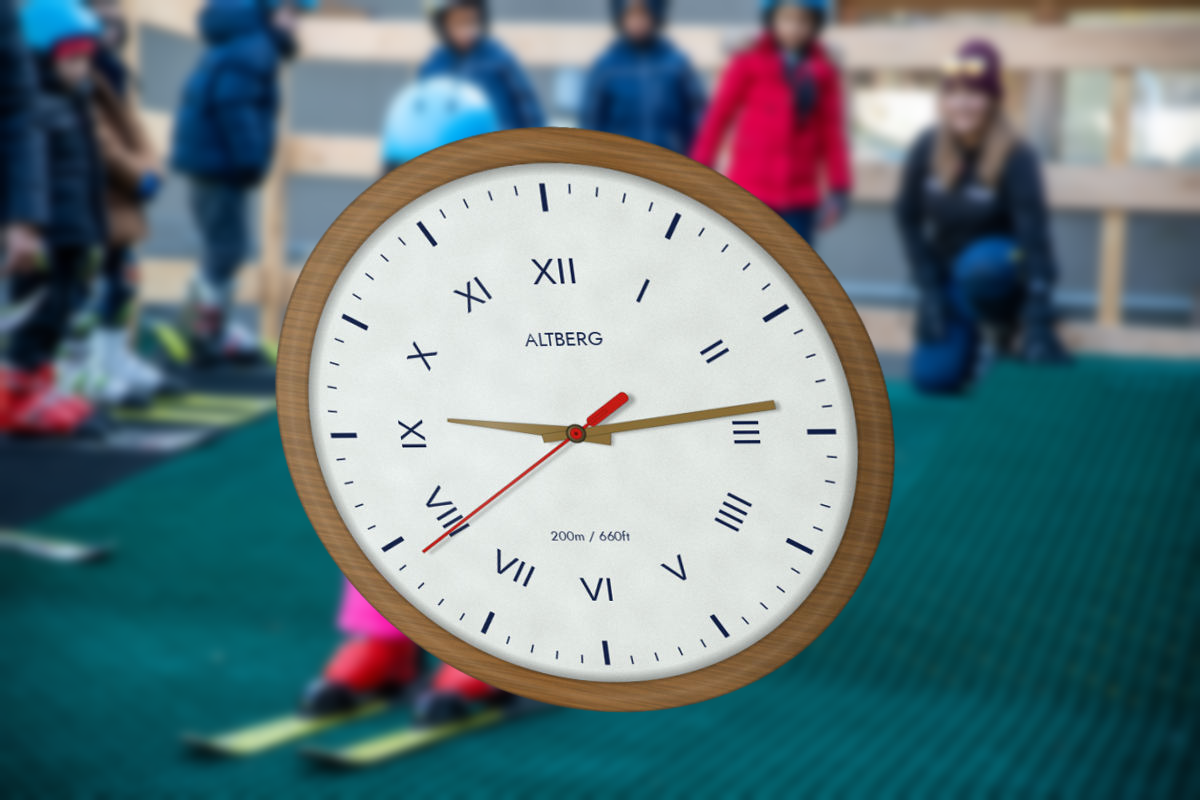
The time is 9h13m39s
